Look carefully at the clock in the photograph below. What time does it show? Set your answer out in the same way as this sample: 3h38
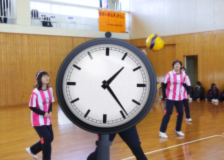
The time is 1h24
